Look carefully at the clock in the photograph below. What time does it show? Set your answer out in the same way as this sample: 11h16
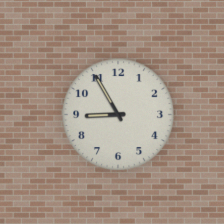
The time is 8h55
